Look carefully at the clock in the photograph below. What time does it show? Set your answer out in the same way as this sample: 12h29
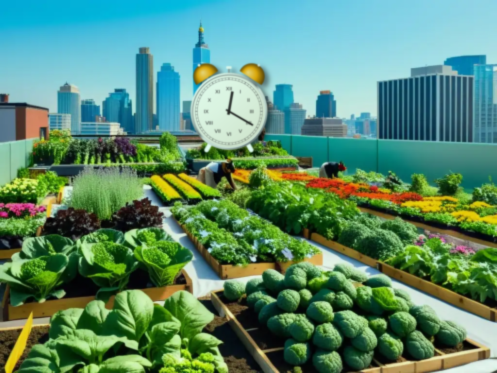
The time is 12h20
